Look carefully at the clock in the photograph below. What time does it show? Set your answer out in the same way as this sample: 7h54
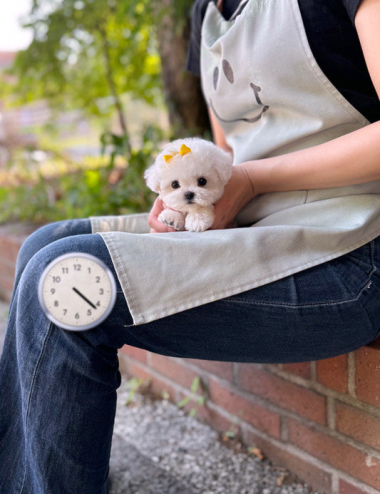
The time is 4h22
